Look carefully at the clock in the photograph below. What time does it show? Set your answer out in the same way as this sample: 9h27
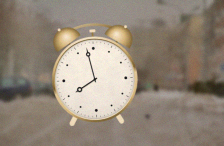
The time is 7h58
